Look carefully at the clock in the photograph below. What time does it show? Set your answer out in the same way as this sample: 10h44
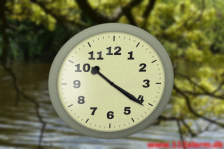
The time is 10h21
